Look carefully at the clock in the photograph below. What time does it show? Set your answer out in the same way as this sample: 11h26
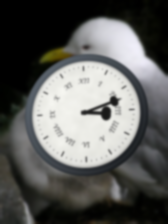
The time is 3h12
